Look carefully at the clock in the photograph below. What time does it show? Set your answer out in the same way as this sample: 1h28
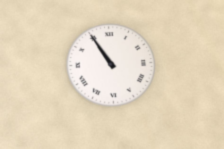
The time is 10h55
